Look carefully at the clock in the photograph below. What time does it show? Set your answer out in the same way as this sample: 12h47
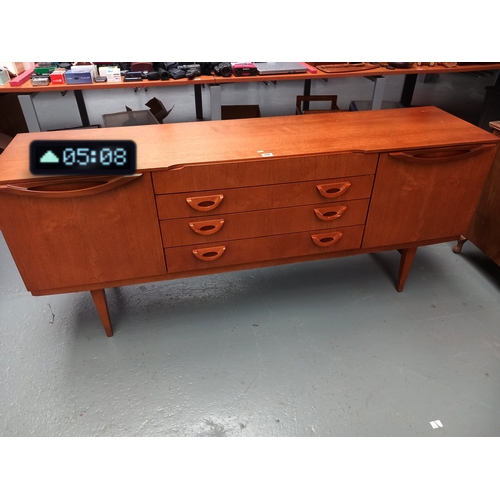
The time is 5h08
